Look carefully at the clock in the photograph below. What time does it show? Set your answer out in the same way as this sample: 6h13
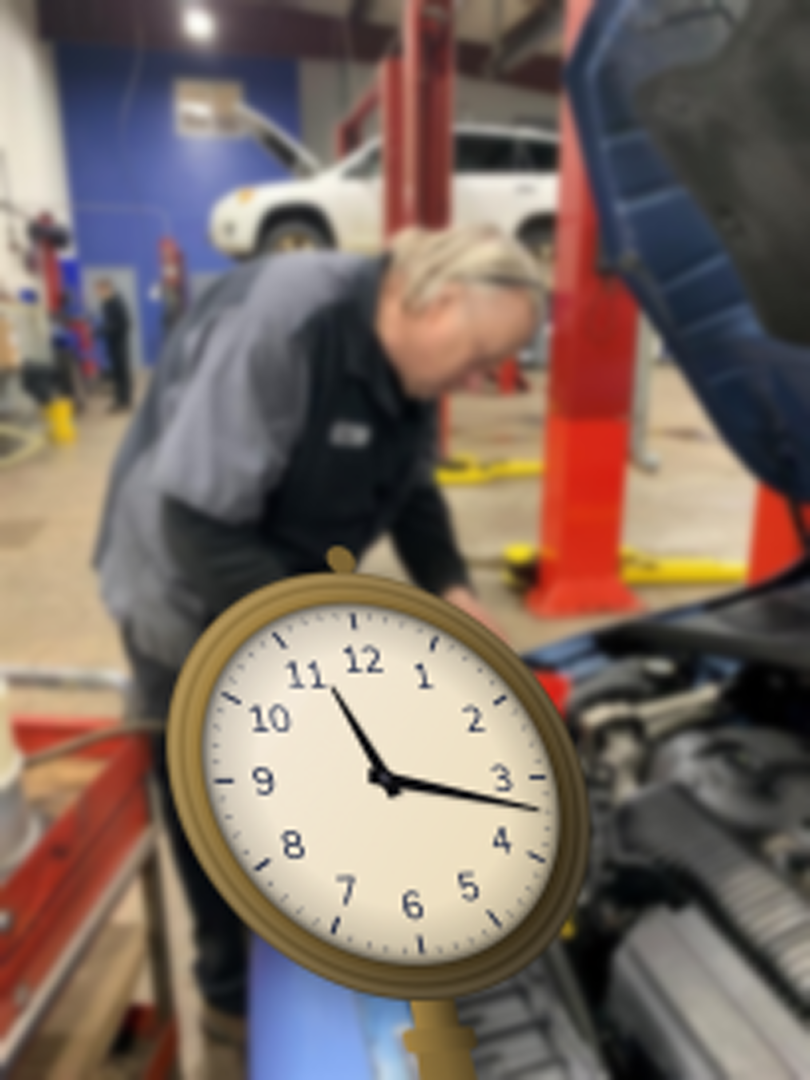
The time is 11h17
